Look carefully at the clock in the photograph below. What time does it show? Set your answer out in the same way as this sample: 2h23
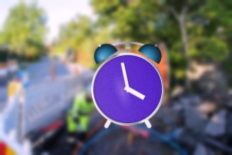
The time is 3h58
